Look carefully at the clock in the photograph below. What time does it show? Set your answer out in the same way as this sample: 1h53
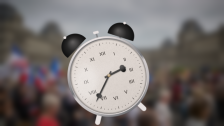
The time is 2h37
